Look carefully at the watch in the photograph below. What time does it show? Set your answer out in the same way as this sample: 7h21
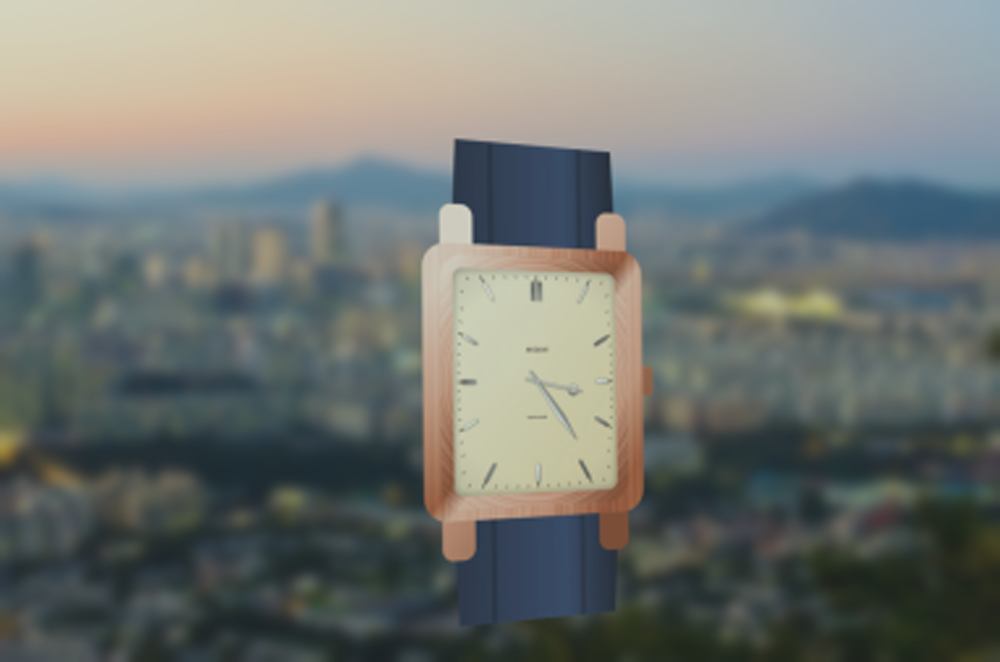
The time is 3h24
